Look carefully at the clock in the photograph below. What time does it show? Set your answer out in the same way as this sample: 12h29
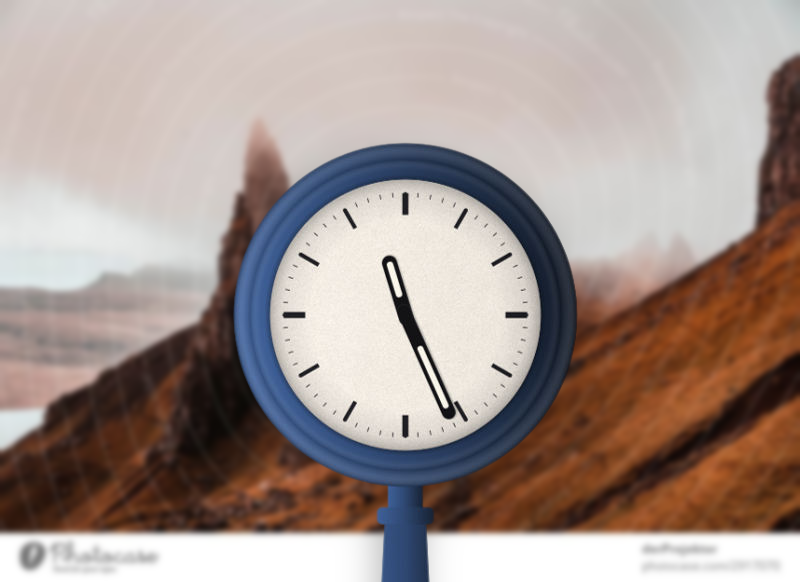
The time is 11h26
